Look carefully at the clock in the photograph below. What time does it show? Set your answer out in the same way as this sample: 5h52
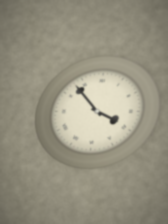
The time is 3h53
